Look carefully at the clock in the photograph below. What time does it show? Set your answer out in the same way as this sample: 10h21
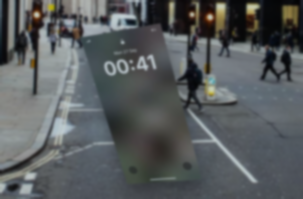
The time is 0h41
